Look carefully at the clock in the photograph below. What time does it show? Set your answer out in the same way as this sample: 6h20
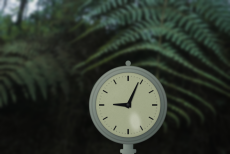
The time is 9h04
